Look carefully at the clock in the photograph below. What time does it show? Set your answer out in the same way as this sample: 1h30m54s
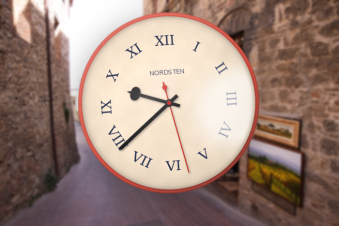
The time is 9h38m28s
